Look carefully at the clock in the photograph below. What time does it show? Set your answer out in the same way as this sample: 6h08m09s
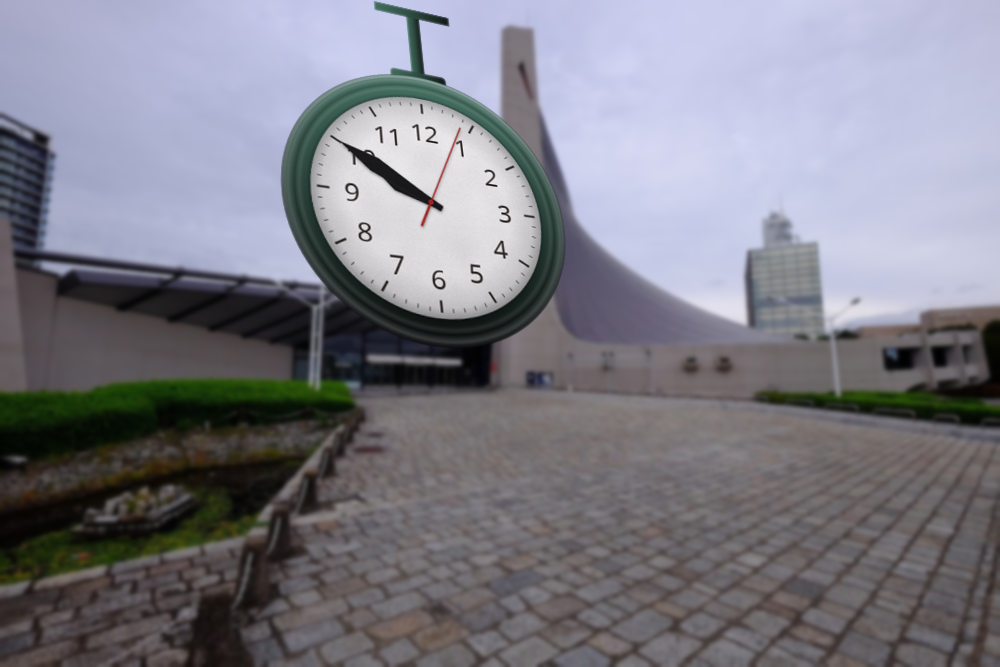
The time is 9h50m04s
